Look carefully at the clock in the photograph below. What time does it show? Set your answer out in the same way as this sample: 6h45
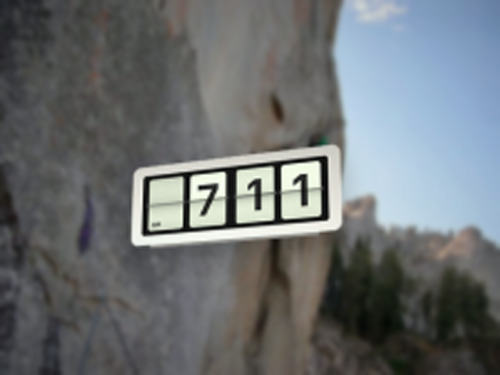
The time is 7h11
